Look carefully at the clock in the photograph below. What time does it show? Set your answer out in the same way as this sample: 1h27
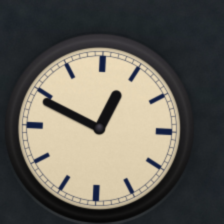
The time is 12h49
